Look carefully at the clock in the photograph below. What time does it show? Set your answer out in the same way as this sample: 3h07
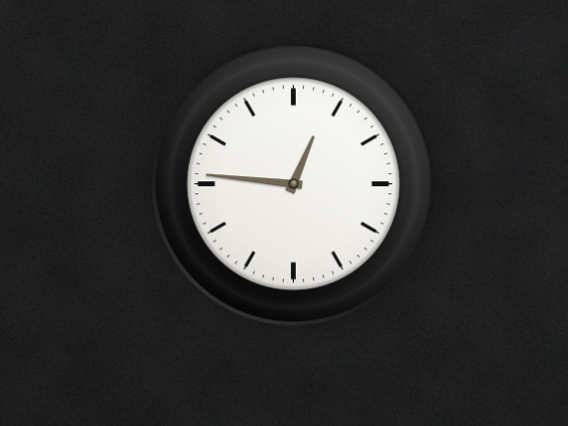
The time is 12h46
